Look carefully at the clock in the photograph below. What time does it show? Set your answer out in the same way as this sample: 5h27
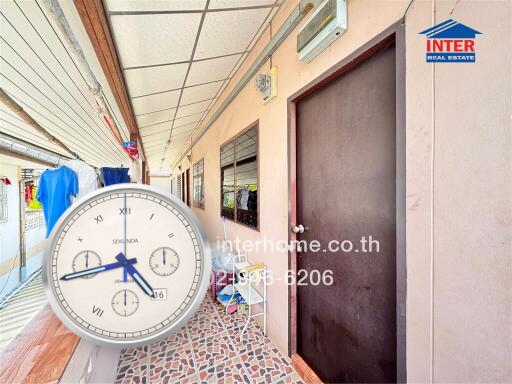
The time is 4h43
